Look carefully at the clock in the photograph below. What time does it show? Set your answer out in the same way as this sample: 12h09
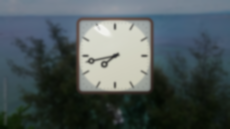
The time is 7h43
